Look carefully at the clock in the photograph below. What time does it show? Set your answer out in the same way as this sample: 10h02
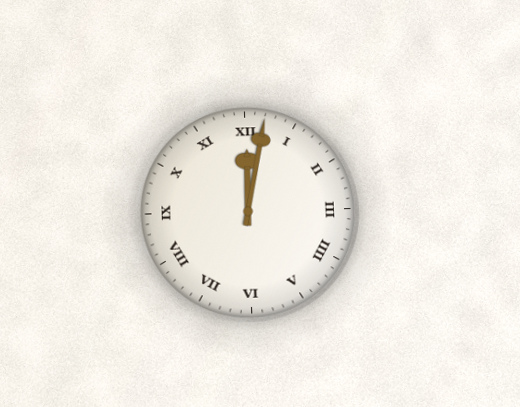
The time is 12h02
